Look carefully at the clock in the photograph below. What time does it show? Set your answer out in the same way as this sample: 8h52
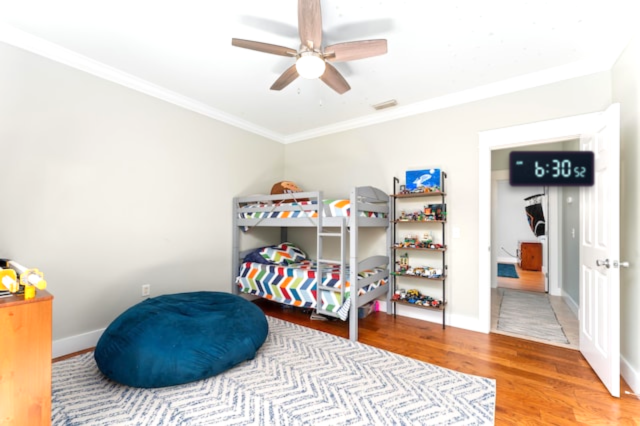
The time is 6h30
